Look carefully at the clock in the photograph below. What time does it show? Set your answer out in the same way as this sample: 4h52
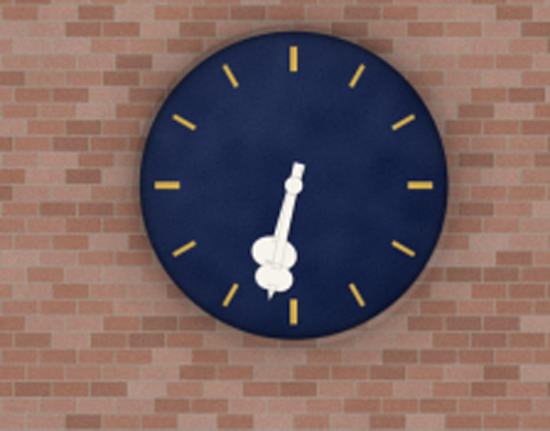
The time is 6h32
